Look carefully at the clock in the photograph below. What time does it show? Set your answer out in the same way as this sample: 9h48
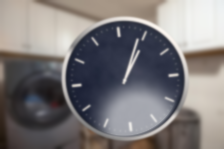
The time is 1h04
